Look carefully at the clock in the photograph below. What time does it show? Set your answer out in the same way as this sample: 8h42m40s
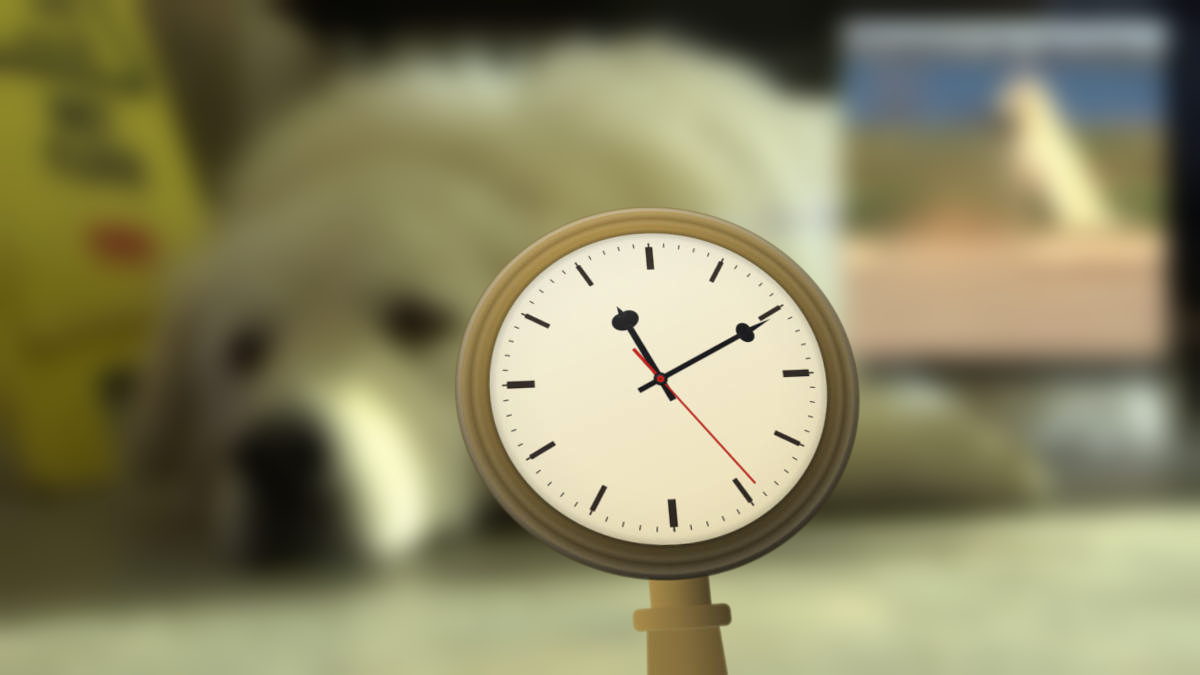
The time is 11h10m24s
